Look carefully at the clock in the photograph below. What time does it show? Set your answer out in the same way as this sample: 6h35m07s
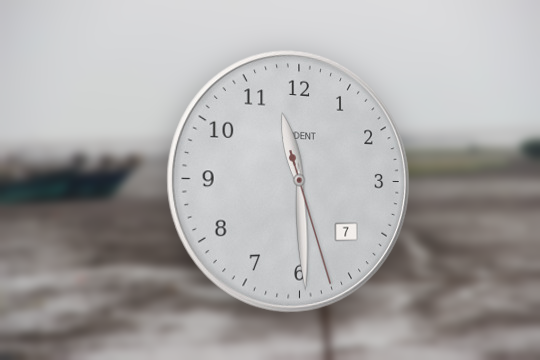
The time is 11h29m27s
